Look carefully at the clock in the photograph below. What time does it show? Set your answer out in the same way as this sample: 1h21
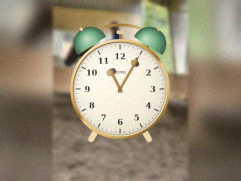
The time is 11h05
